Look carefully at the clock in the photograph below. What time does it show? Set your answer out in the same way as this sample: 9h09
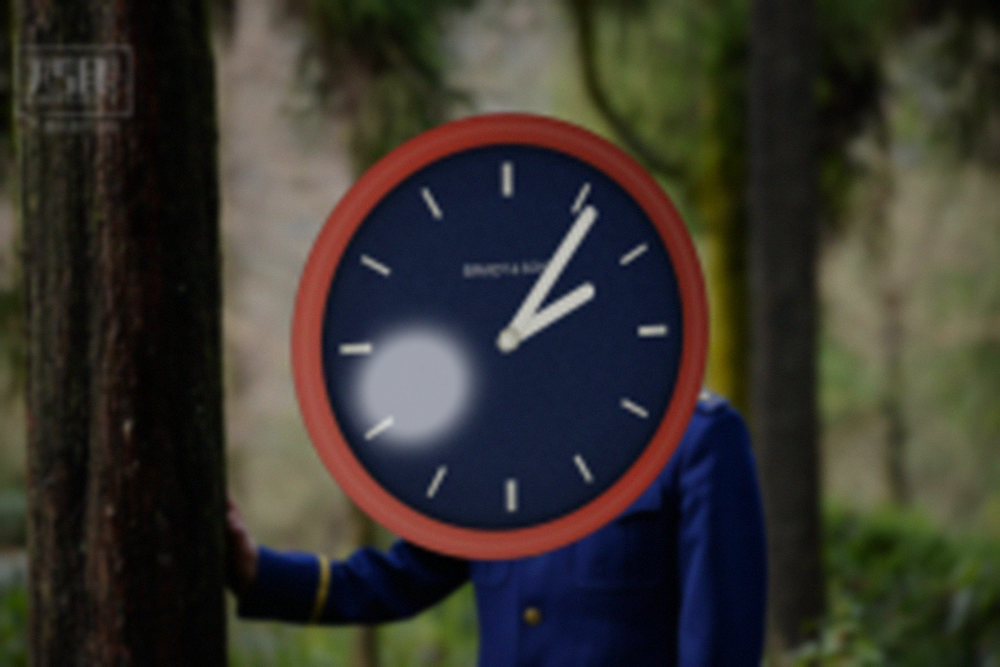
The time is 2h06
